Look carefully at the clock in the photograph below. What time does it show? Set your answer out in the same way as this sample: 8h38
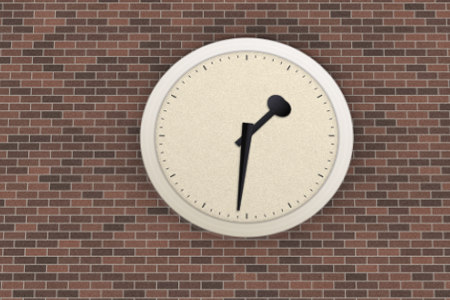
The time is 1h31
